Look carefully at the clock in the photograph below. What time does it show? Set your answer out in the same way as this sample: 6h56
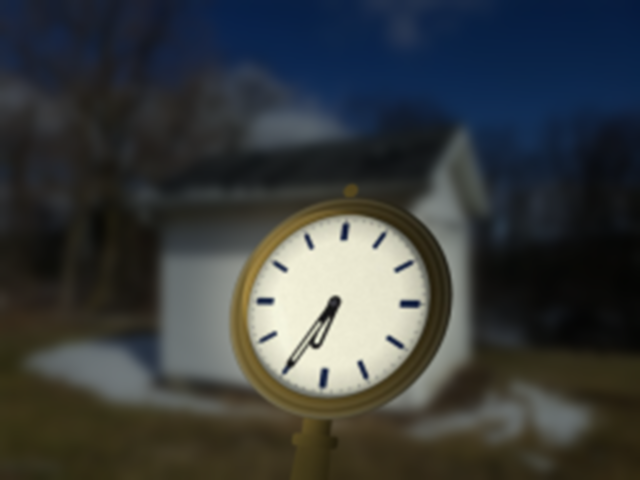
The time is 6h35
